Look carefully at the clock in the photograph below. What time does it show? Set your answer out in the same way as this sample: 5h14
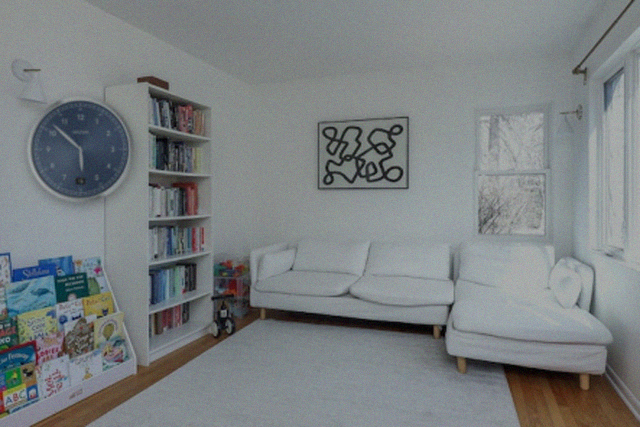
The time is 5h52
